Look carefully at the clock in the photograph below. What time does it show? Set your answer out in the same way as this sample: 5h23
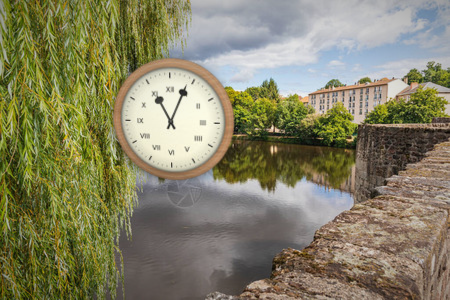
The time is 11h04
